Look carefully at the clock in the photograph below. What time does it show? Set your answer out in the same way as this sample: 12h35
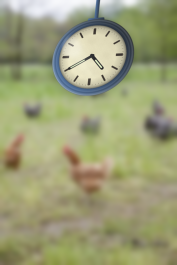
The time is 4h40
